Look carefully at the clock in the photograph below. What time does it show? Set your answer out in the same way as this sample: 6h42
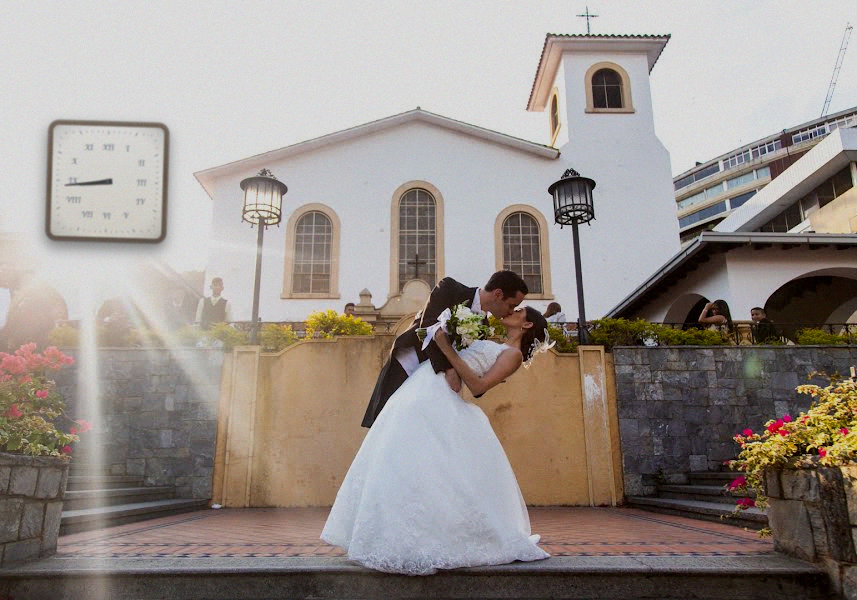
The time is 8h44
